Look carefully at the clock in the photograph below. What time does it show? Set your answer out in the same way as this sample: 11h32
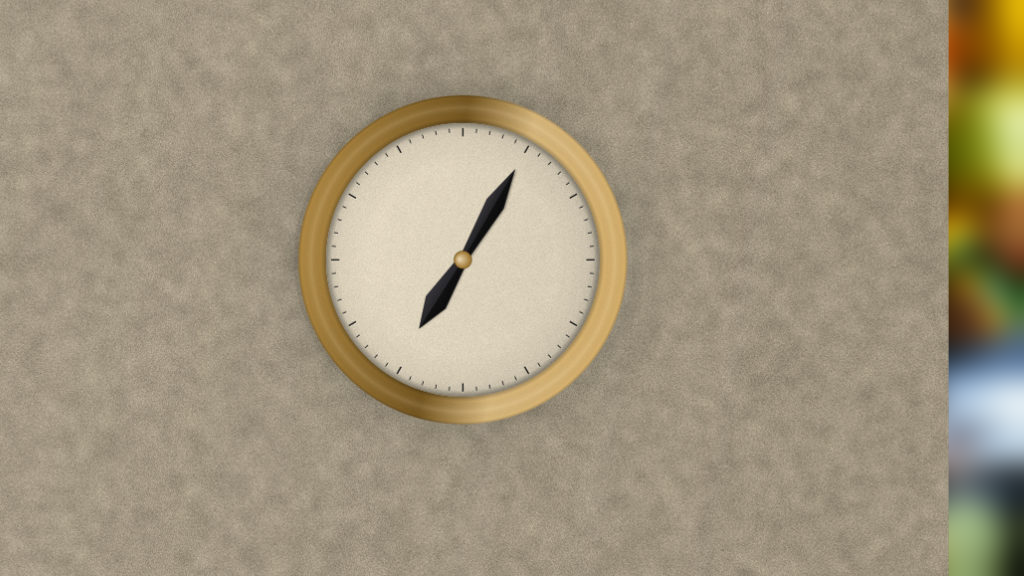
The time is 7h05
